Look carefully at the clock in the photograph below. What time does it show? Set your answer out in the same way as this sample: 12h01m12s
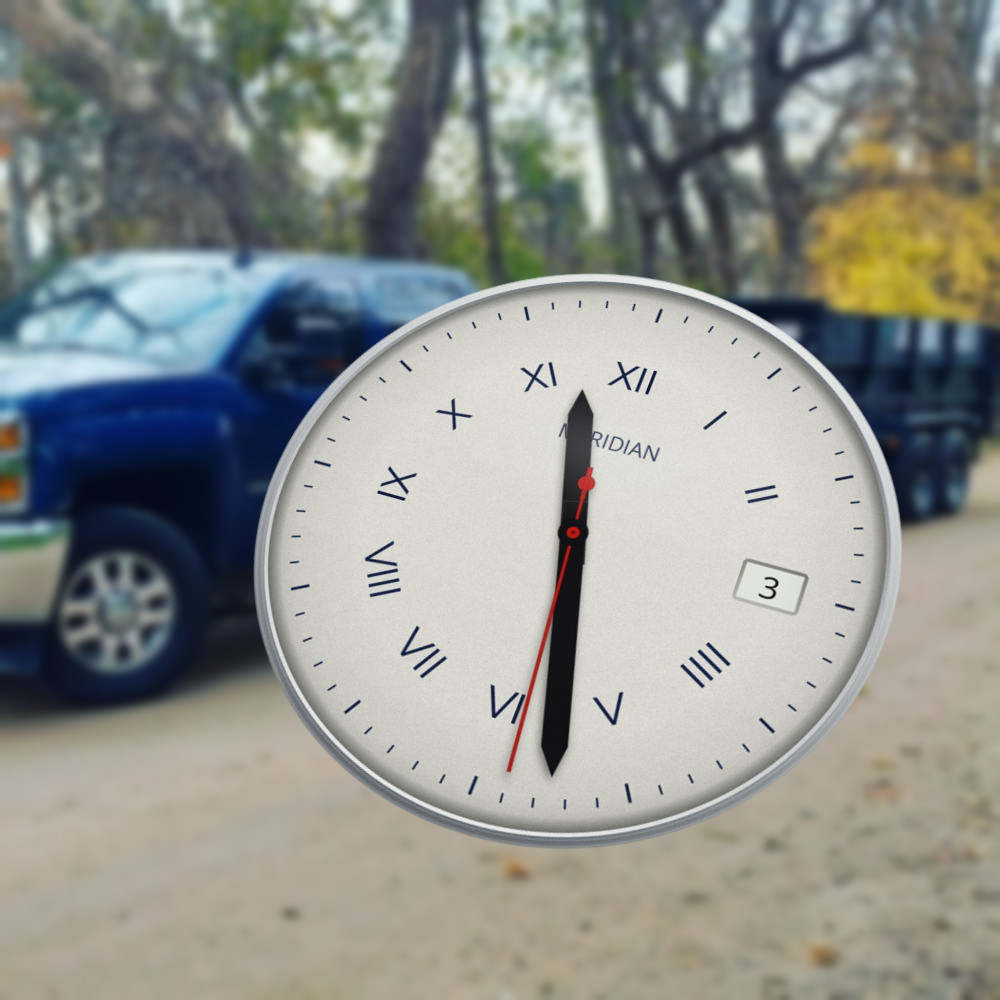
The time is 11h27m29s
